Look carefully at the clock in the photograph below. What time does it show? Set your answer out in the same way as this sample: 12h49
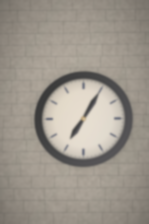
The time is 7h05
